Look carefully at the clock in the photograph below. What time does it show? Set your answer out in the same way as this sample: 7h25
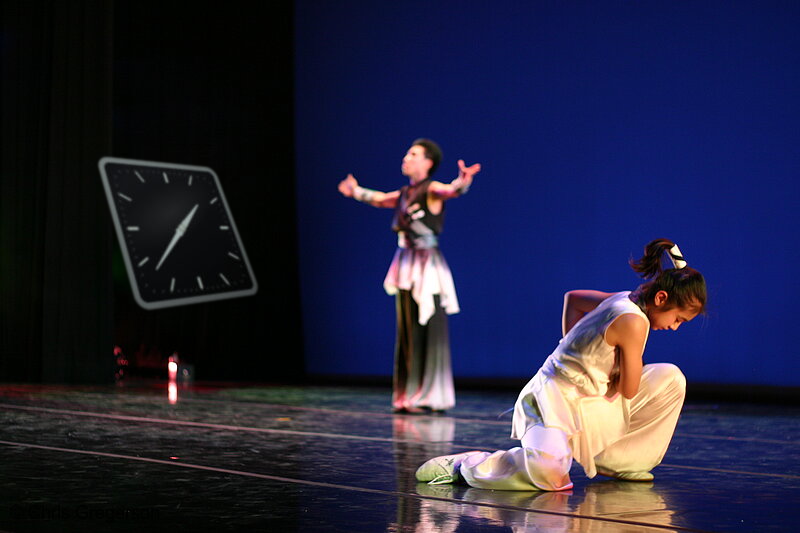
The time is 1h38
